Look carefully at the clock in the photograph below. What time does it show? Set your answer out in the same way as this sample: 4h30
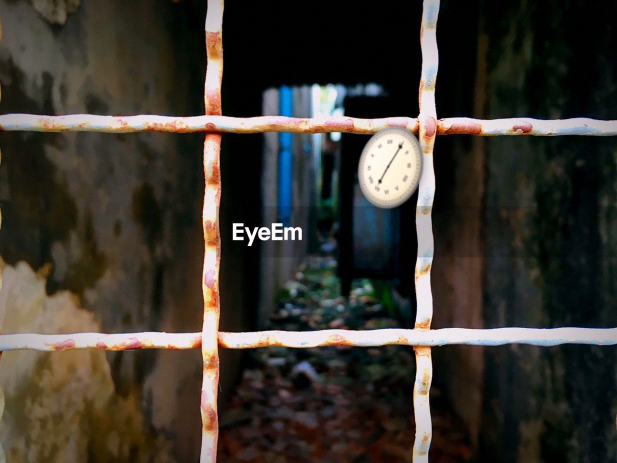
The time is 7h06
